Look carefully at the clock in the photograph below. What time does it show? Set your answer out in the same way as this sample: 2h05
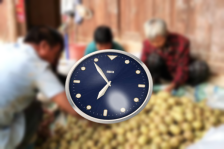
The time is 6h54
